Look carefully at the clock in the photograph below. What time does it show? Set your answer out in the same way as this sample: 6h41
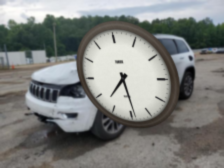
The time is 7h29
